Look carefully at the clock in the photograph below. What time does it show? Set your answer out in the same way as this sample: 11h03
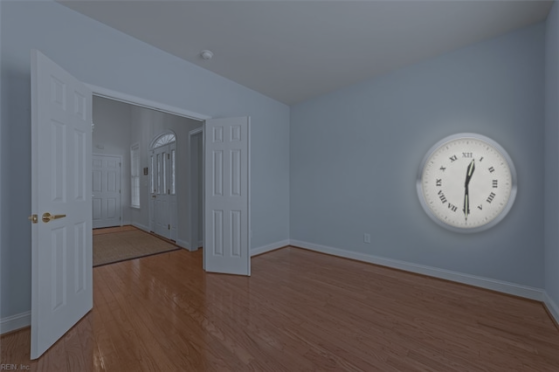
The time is 12h30
